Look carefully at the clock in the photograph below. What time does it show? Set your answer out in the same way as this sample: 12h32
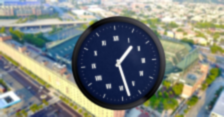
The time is 1h28
